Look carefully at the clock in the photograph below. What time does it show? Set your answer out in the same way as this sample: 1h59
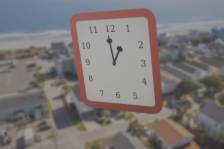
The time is 12h59
